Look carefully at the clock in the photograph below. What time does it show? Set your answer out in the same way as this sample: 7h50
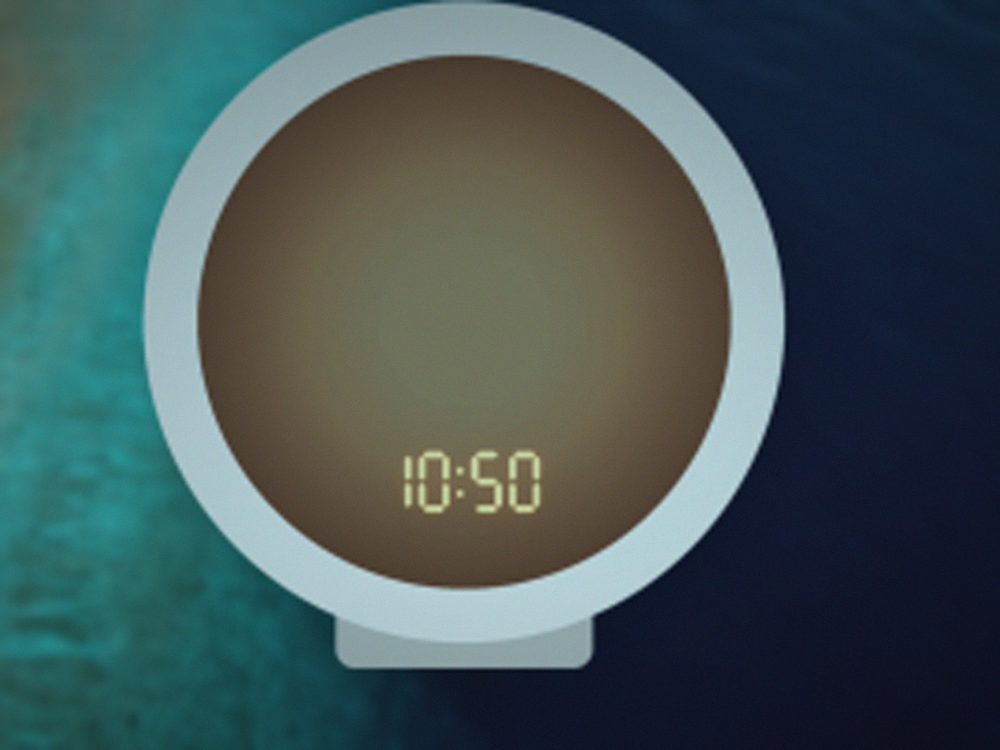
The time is 10h50
